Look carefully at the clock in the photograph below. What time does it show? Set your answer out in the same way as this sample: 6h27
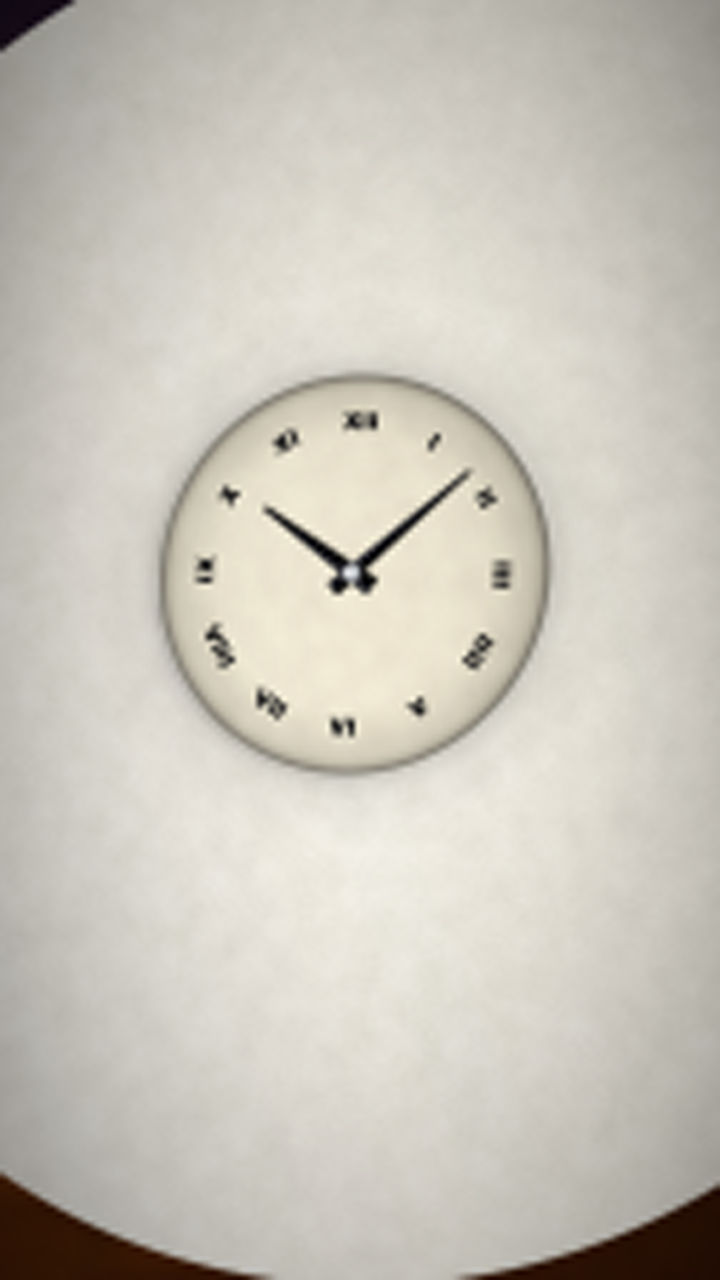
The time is 10h08
